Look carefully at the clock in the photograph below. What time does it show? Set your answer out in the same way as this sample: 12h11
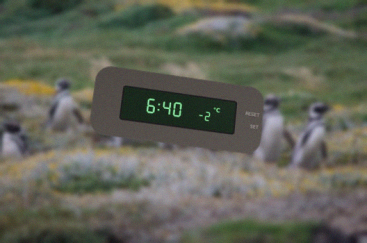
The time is 6h40
